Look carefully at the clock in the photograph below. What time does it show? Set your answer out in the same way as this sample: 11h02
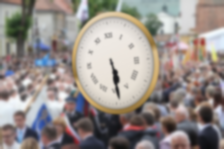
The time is 5h29
